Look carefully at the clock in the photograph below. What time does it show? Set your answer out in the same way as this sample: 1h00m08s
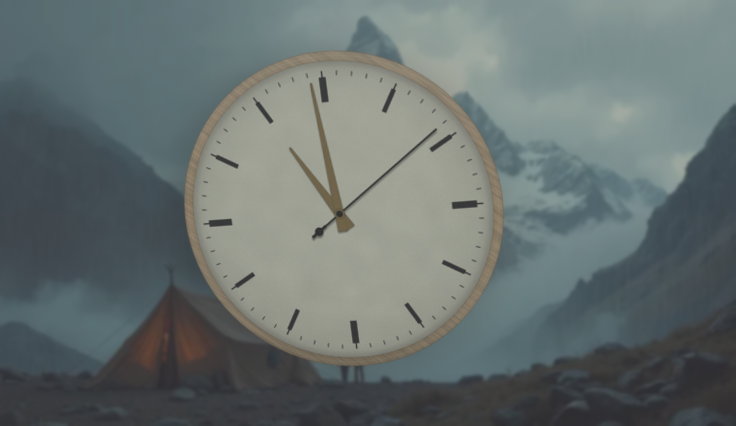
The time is 10h59m09s
